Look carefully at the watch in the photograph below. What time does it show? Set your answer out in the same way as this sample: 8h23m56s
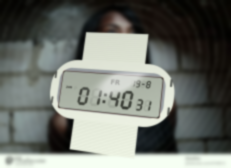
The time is 1h40m31s
